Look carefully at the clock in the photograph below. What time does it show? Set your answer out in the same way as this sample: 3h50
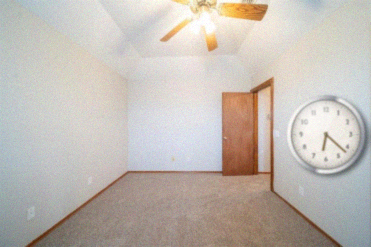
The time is 6h22
